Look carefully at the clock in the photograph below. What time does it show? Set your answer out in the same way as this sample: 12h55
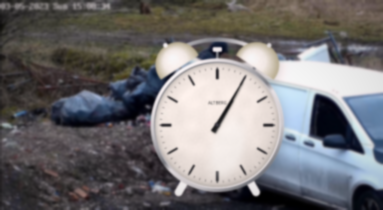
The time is 1h05
